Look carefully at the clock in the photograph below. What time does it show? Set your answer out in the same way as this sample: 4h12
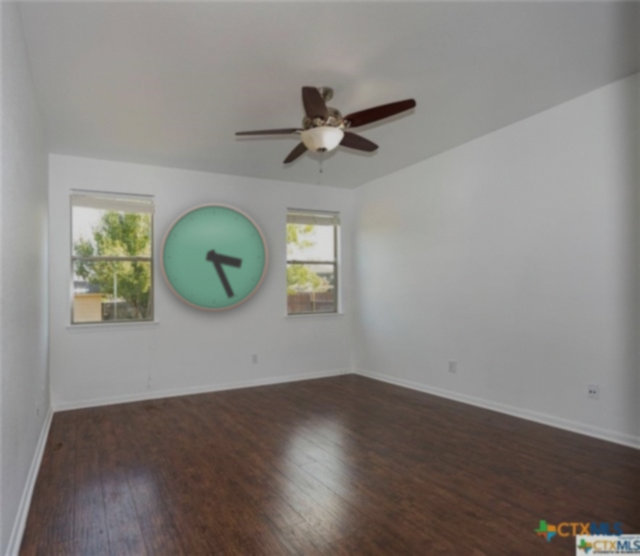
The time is 3h26
